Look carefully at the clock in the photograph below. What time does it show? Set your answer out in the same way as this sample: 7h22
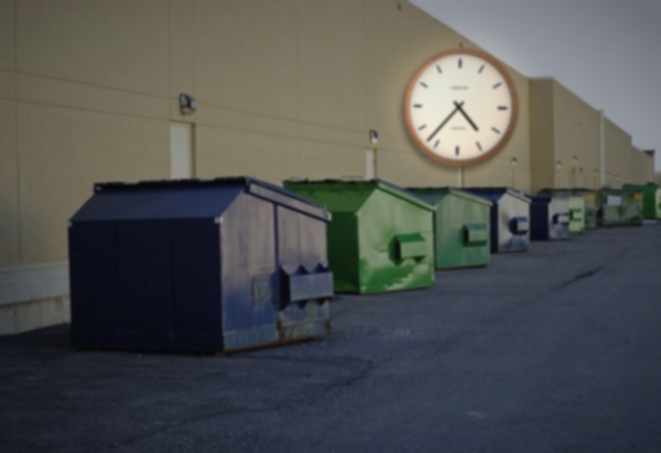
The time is 4h37
